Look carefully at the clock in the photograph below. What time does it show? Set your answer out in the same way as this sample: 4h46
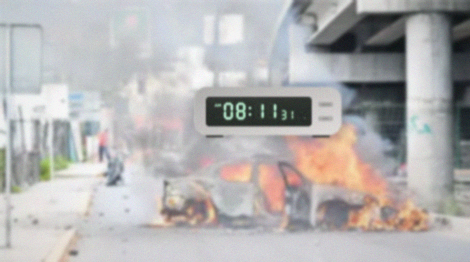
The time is 8h11
